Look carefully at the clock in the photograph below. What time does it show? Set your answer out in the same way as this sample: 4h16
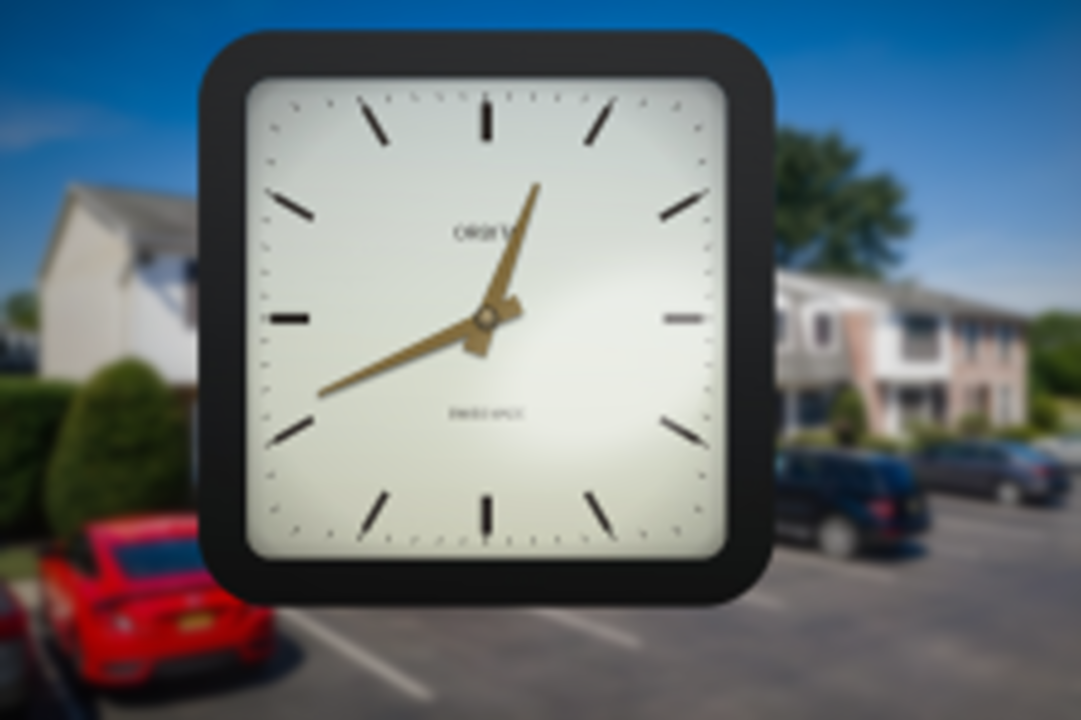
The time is 12h41
